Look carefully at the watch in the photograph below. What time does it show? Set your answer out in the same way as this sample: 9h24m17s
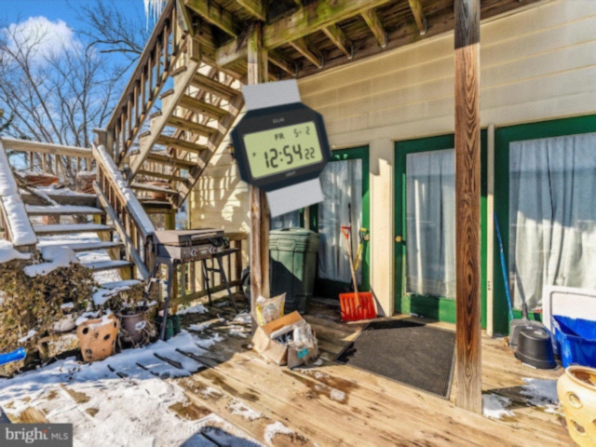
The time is 12h54m22s
